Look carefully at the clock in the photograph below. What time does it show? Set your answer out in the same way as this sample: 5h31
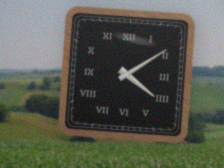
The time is 4h09
